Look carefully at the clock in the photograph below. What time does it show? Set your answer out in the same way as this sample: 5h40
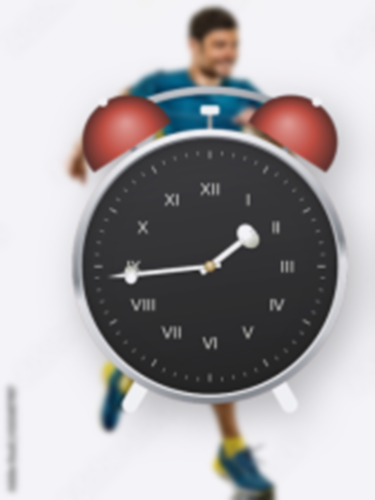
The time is 1h44
